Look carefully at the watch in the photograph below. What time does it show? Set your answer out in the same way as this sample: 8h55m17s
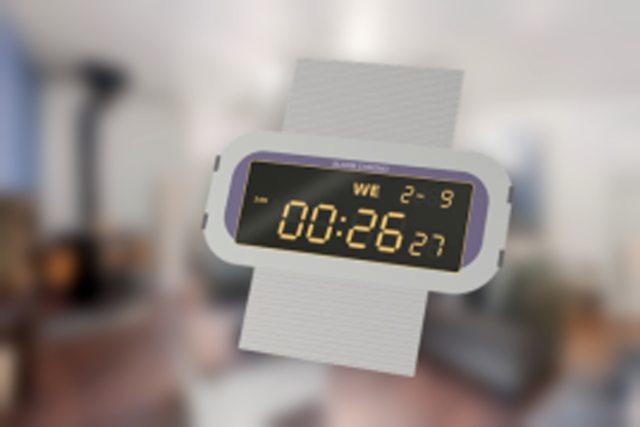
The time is 0h26m27s
